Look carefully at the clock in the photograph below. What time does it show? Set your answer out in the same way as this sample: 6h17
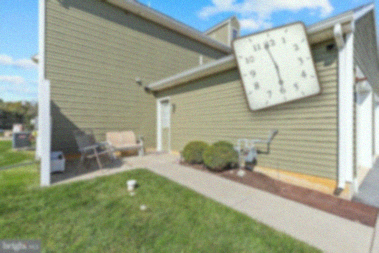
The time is 5h58
